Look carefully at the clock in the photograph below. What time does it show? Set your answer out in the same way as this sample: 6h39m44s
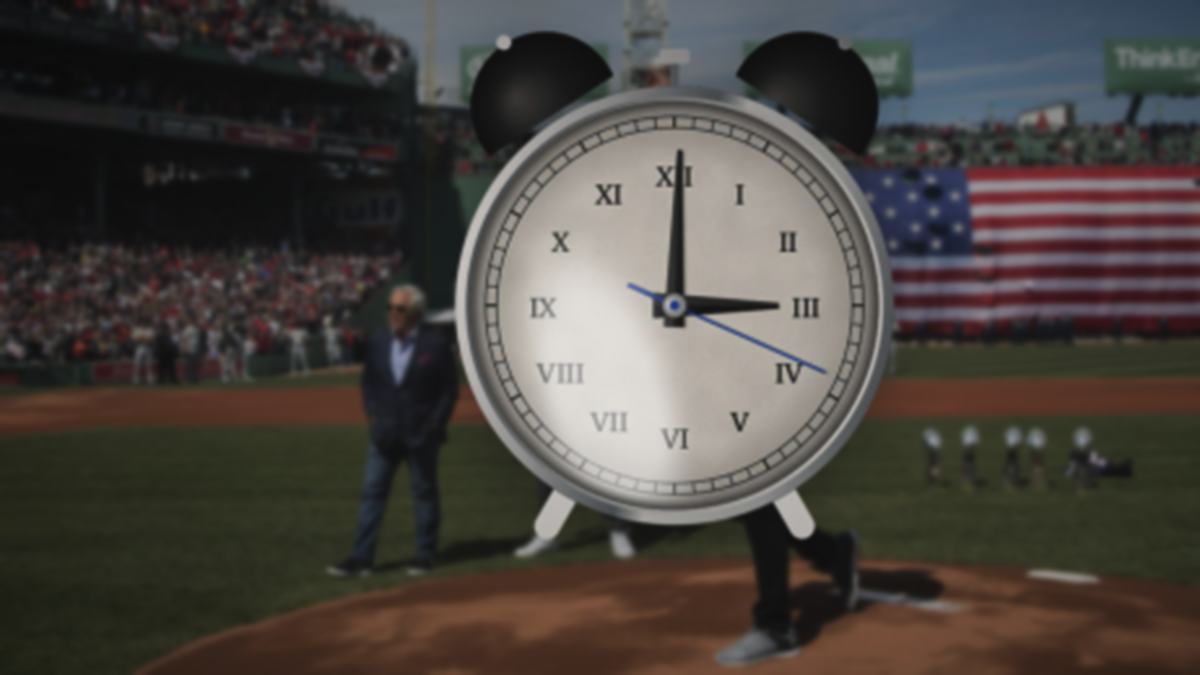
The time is 3h00m19s
